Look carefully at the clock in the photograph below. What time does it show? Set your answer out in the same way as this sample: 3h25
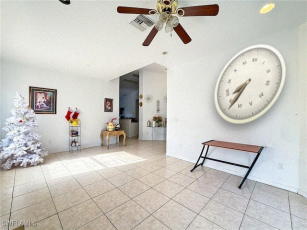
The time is 7h34
